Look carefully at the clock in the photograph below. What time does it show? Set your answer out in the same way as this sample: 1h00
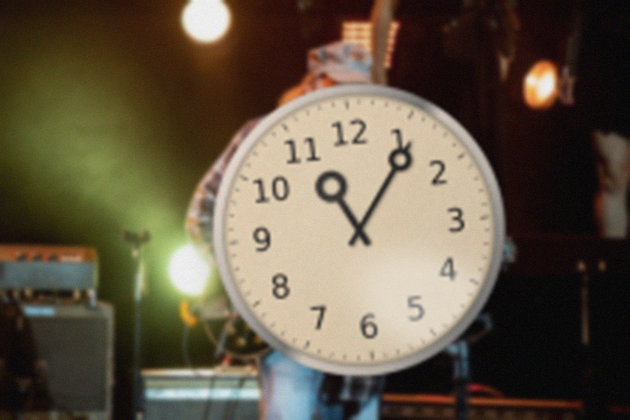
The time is 11h06
